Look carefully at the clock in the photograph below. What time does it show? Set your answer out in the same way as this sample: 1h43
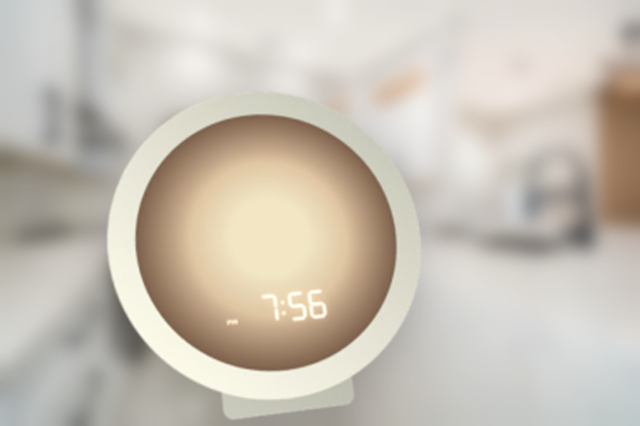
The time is 7h56
